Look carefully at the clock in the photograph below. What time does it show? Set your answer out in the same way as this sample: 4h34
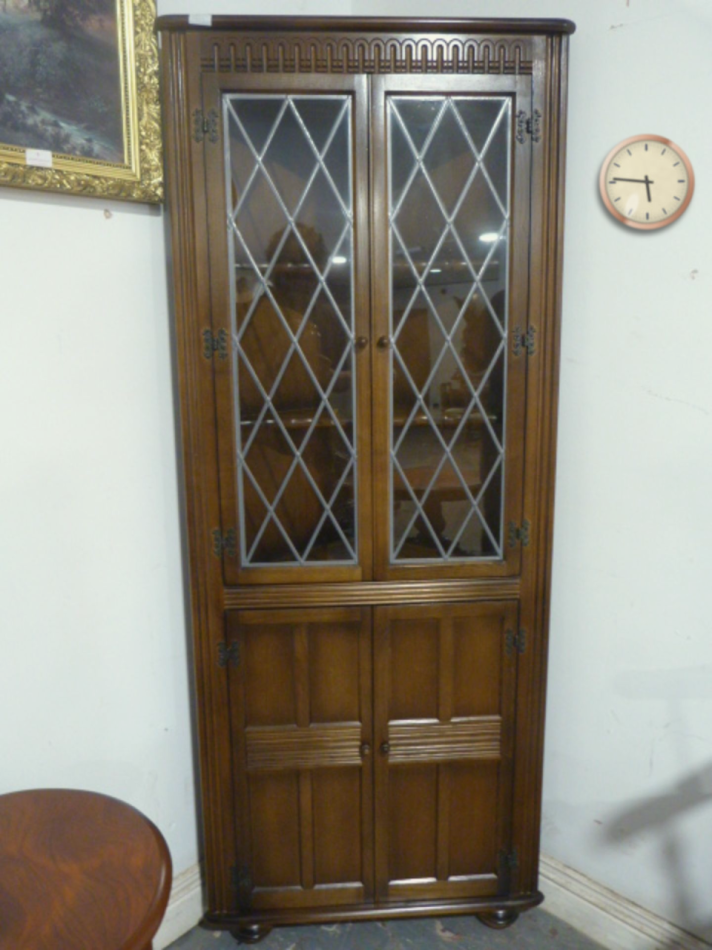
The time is 5h46
